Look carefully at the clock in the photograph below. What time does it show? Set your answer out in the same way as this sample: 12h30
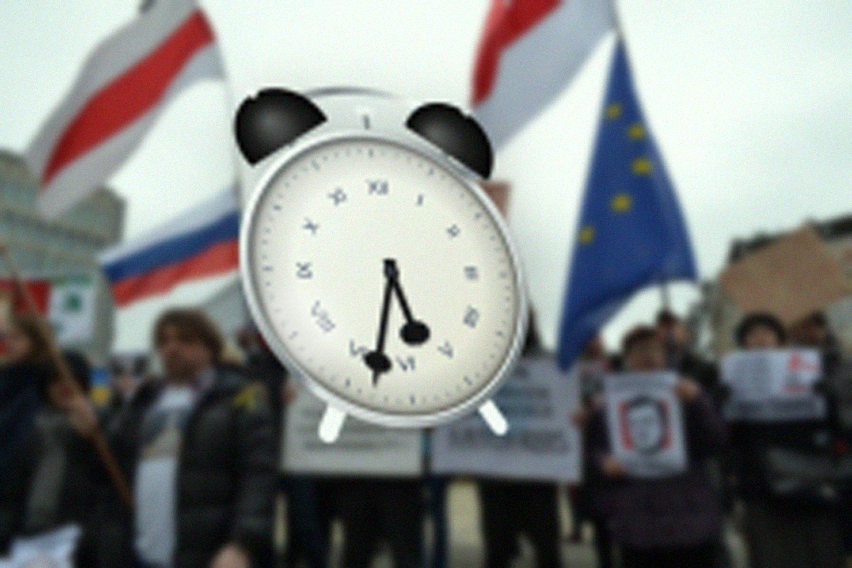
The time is 5h33
